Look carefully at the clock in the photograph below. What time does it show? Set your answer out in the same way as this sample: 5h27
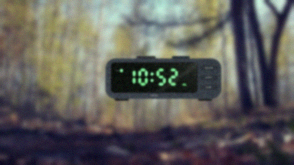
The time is 10h52
